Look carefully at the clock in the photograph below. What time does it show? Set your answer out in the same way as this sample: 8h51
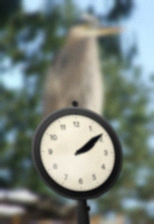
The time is 2h09
